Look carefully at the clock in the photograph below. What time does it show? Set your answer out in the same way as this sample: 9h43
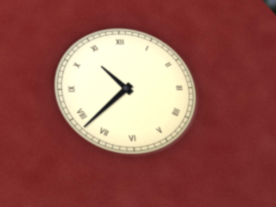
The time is 10h38
